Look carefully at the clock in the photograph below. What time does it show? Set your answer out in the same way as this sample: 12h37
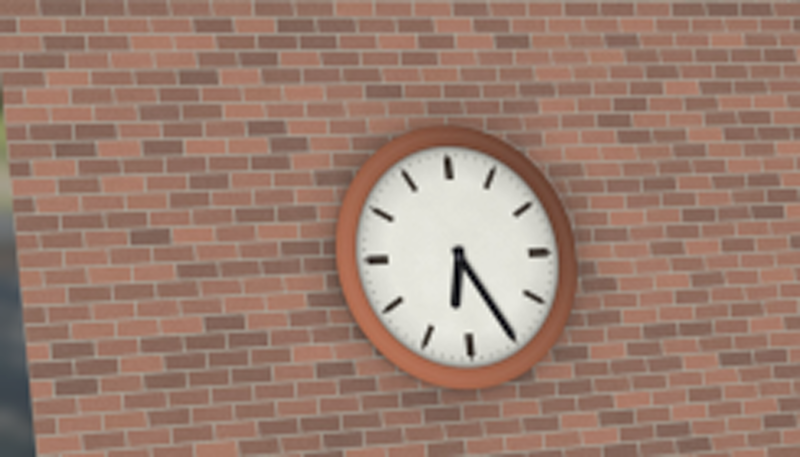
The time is 6h25
